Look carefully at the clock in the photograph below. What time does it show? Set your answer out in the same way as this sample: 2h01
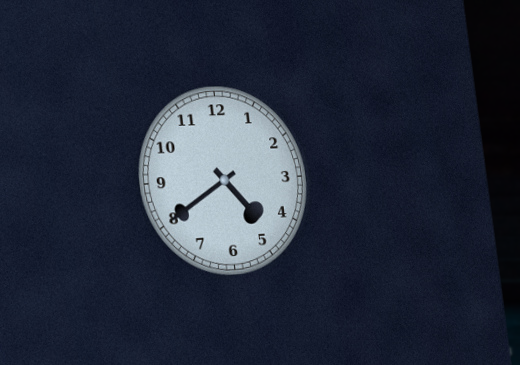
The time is 4h40
